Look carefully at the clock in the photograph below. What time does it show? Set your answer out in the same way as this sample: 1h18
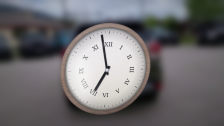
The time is 6h58
